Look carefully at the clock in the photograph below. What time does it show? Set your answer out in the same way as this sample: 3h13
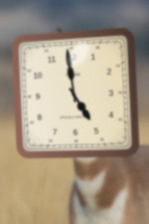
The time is 4h59
